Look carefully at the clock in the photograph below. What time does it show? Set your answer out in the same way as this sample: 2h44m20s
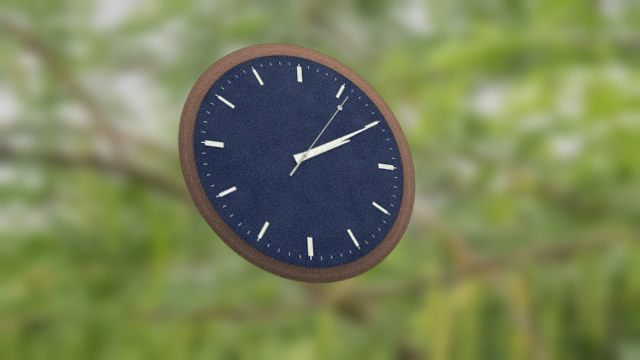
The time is 2h10m06s
